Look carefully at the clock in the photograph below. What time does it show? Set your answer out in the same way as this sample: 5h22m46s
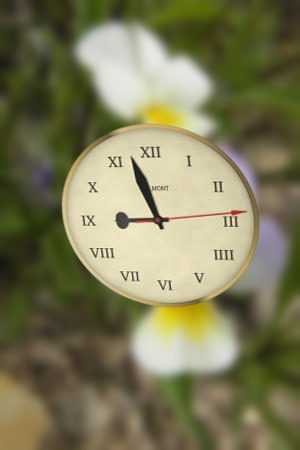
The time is 8h57m14s
